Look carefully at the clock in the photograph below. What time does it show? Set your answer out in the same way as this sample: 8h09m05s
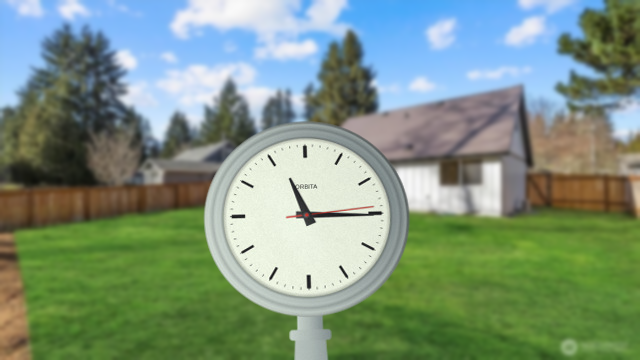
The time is 11h15m14s
